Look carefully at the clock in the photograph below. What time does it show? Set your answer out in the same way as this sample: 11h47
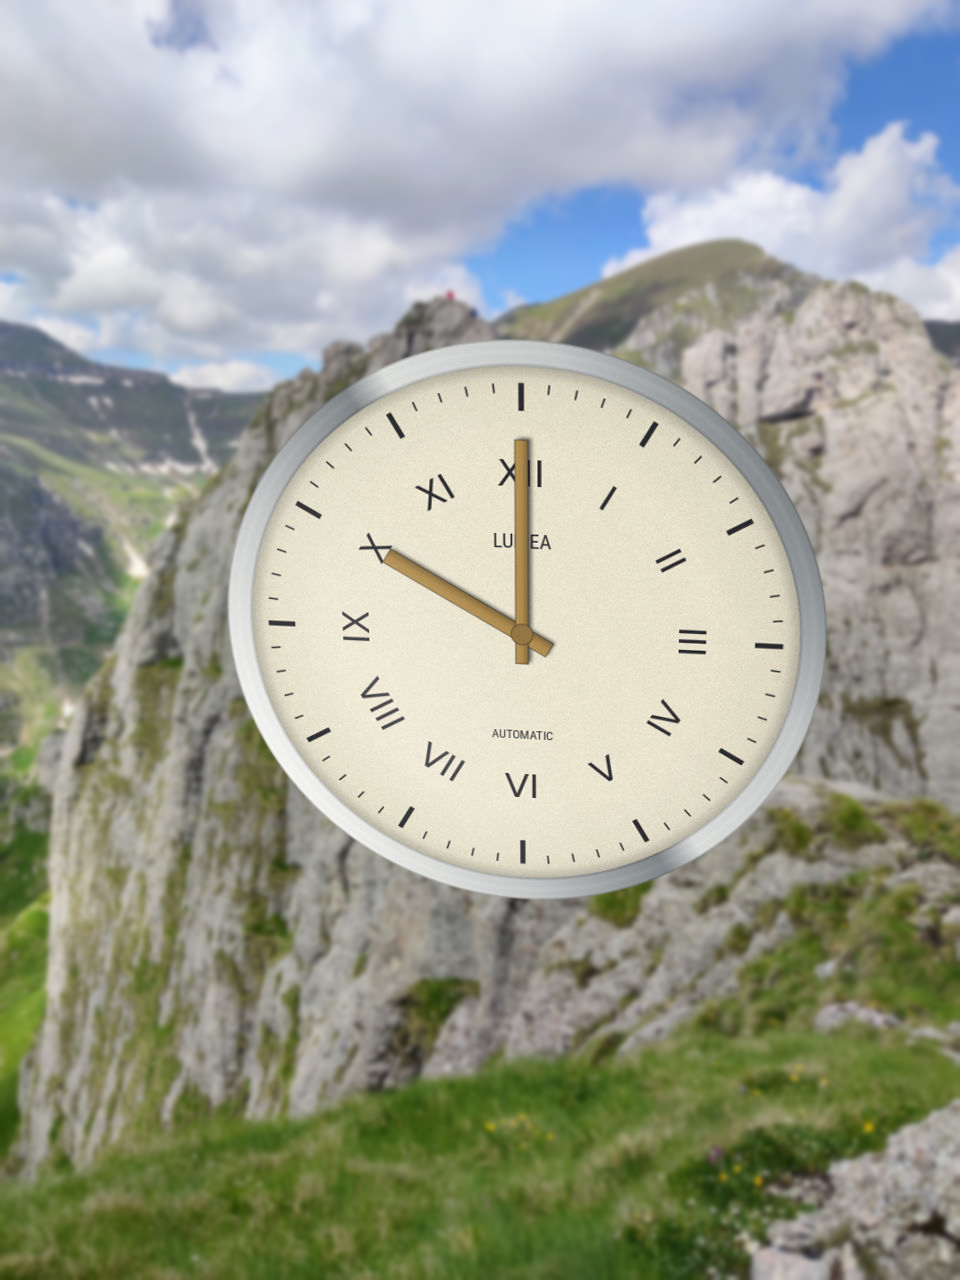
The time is 10h00
